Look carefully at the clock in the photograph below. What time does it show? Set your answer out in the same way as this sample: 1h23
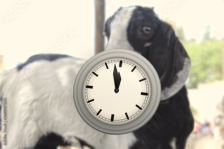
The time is 11h58
